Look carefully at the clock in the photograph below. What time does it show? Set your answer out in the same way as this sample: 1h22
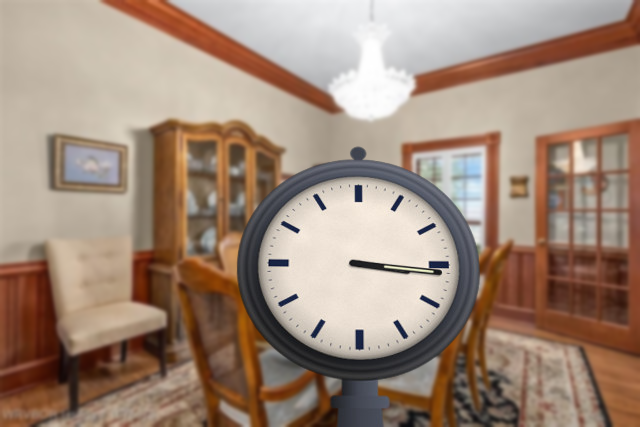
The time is 3h16
